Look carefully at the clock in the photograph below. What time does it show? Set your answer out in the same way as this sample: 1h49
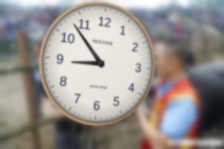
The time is 8h53
